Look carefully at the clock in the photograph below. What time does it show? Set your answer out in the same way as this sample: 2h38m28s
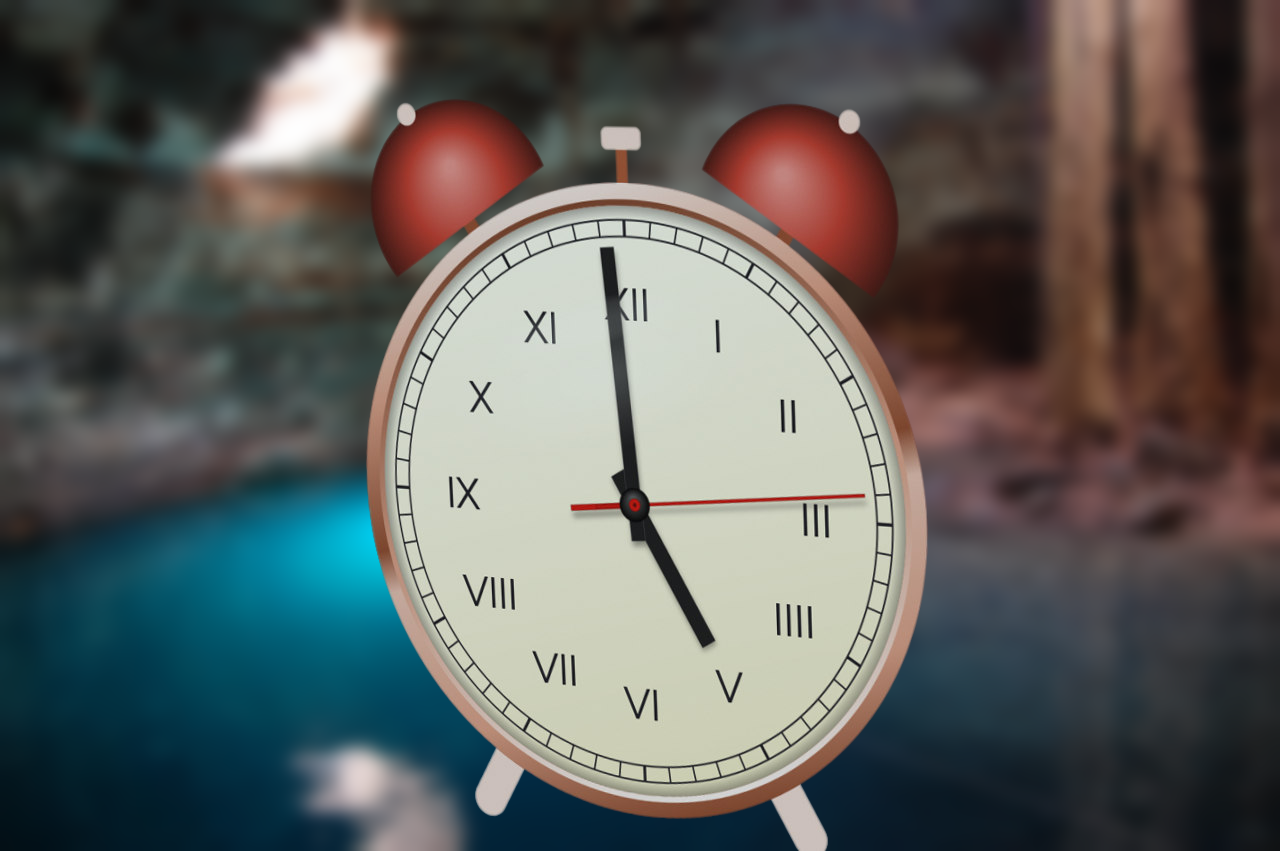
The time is 4h59m14s
